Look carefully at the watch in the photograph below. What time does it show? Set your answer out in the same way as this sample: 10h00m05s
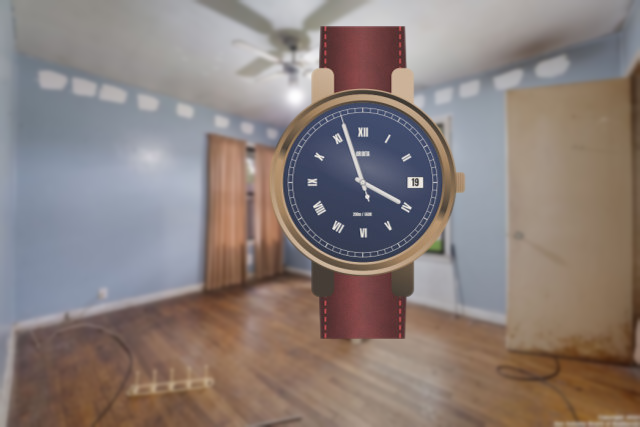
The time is 3h56m57s
